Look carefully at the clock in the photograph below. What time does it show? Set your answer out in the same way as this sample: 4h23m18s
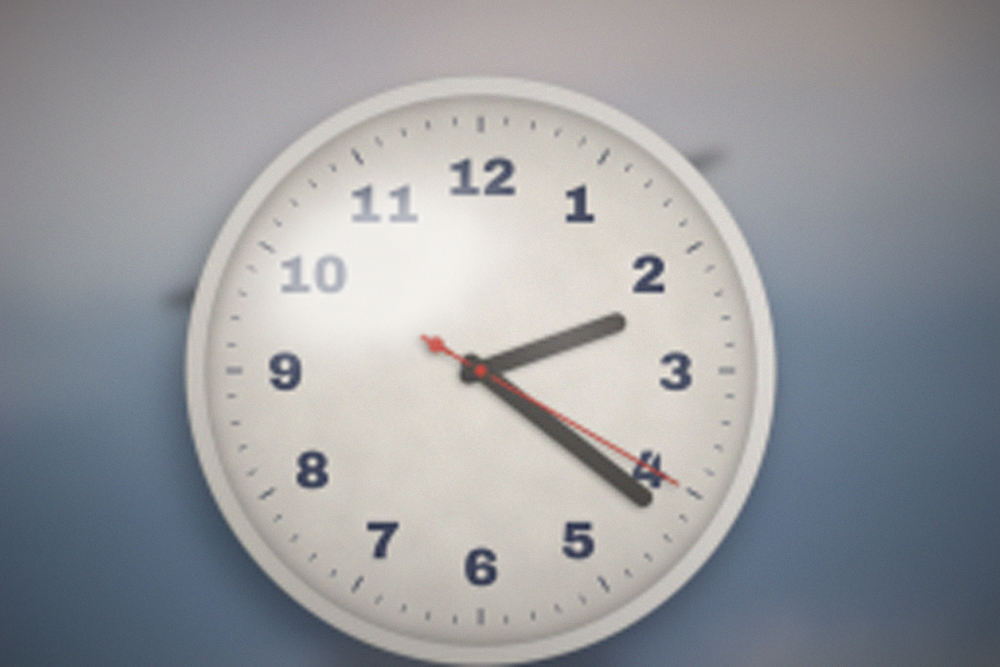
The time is 2h21m20s
